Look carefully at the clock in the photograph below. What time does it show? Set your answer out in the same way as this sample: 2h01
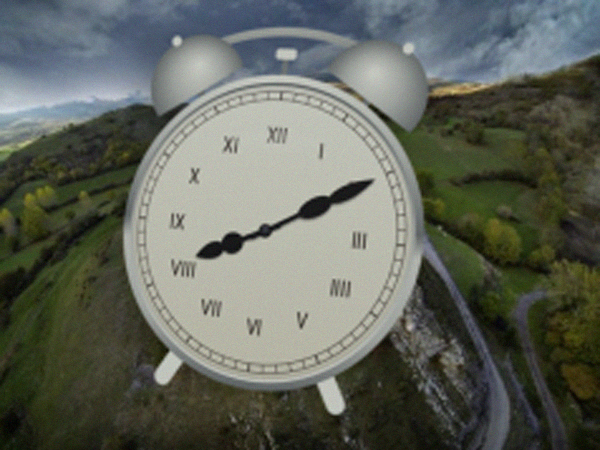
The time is 8h10
